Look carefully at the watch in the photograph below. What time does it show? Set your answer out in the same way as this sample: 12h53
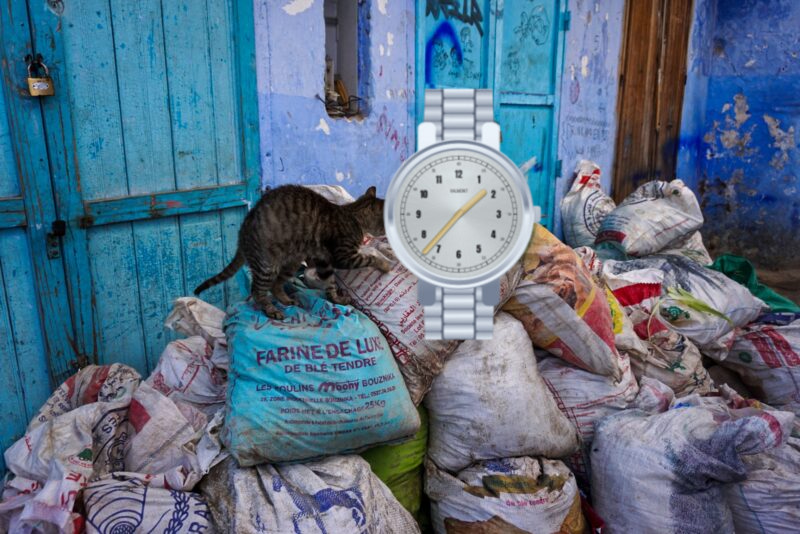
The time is 1h37
